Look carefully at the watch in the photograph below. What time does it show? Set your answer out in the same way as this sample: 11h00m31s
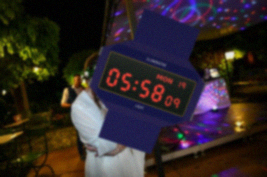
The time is 5h58m09s
